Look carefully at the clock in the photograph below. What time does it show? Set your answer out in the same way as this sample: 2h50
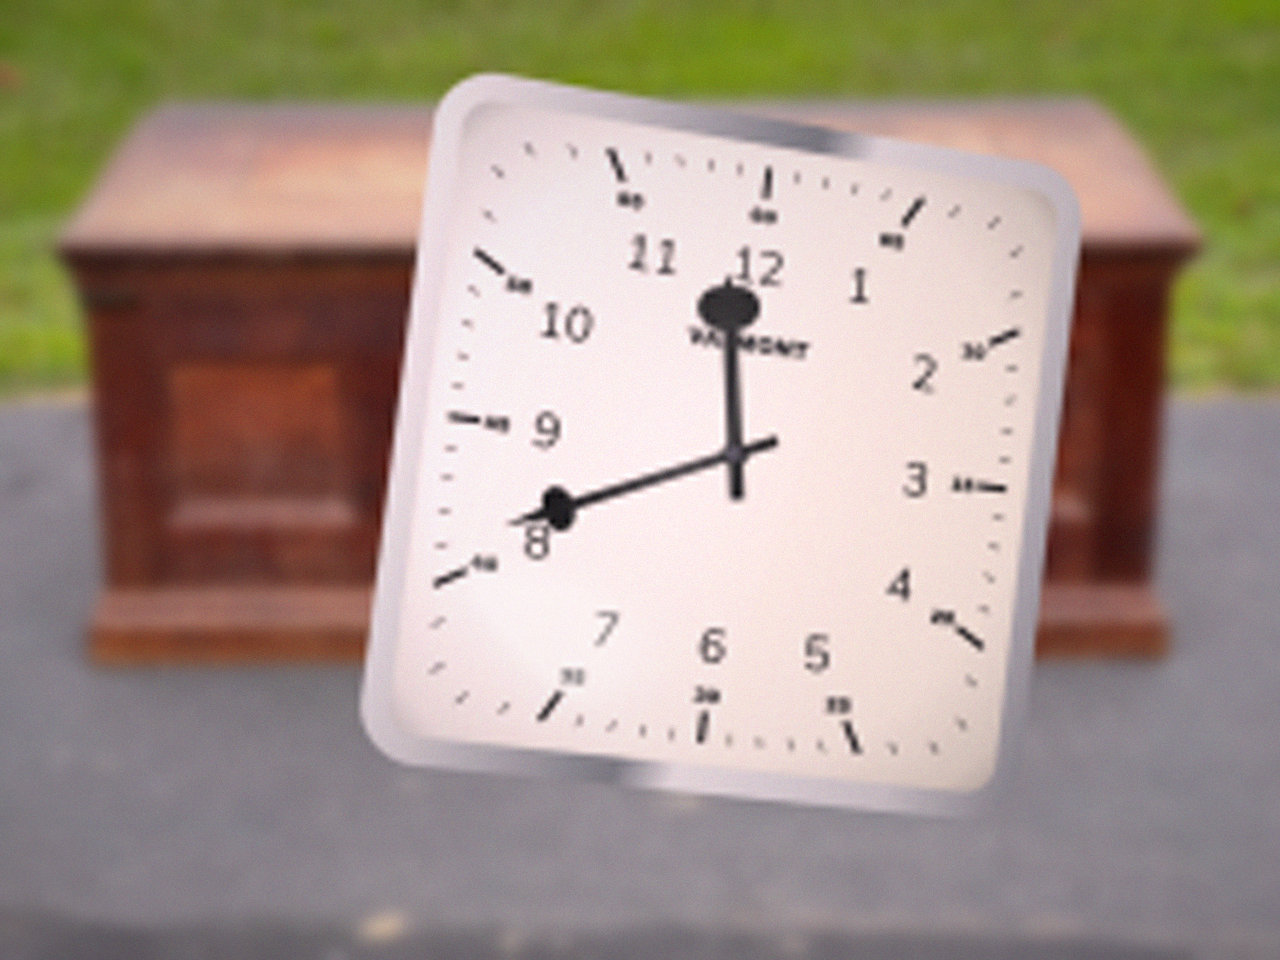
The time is 11h41
